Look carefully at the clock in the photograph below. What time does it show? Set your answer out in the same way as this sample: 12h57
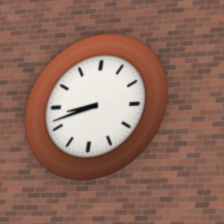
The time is 8h42
